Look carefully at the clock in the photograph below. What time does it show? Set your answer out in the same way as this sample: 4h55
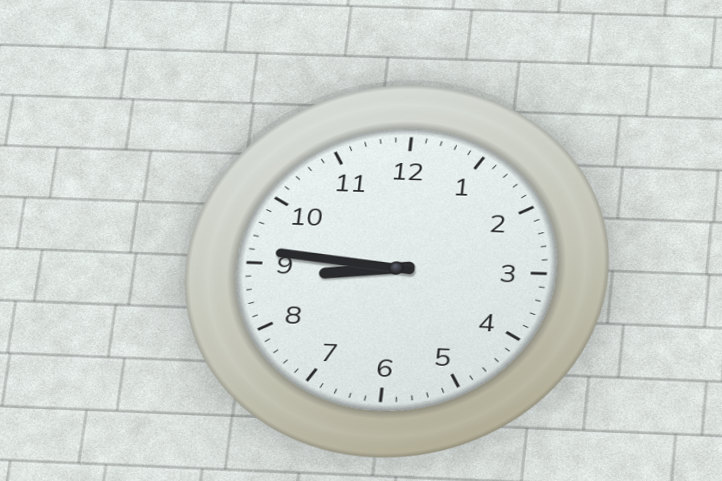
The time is 8h46
